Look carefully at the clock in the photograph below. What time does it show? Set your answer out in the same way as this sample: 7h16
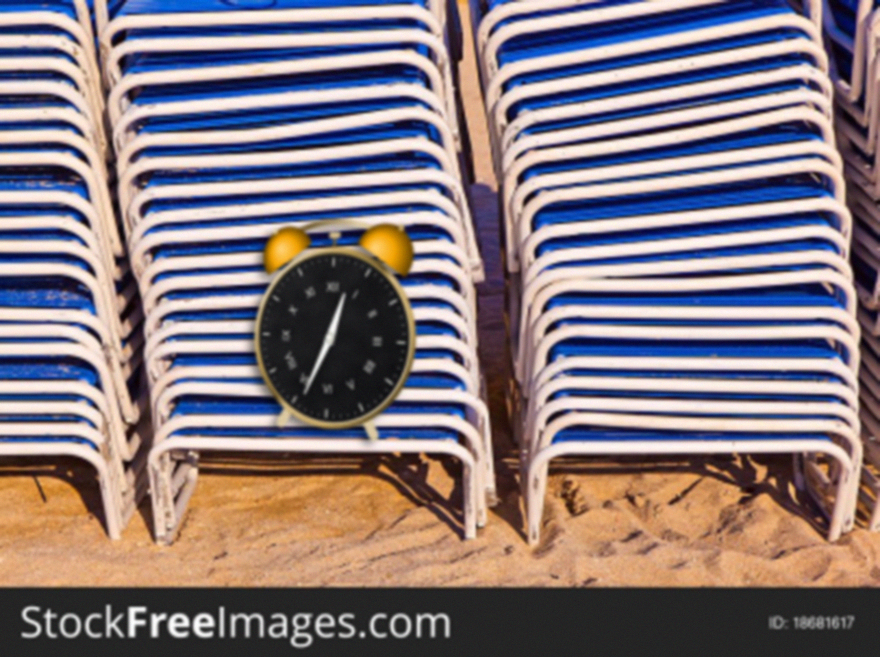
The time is 12h34
